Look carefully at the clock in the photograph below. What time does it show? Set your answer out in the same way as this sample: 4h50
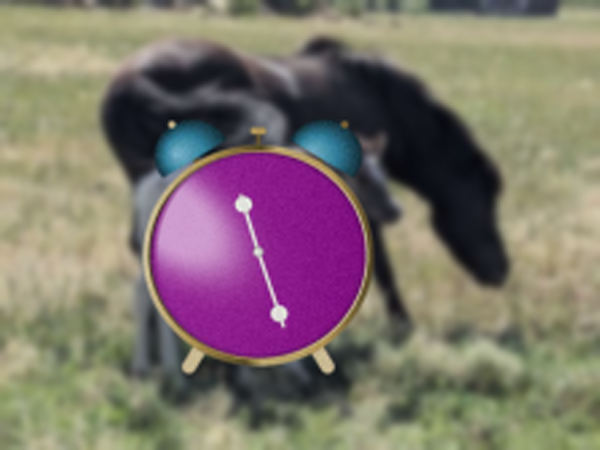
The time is 11h27
